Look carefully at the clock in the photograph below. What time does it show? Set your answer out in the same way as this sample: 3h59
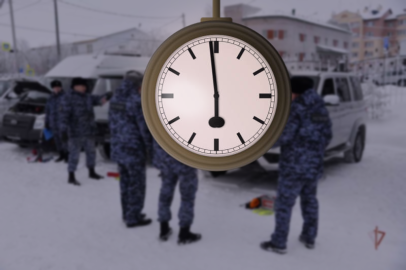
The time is 5h59
